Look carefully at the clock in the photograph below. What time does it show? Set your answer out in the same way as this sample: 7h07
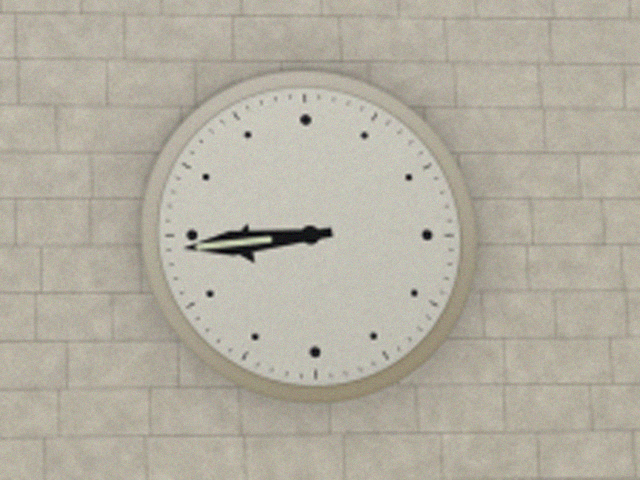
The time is 8h44
